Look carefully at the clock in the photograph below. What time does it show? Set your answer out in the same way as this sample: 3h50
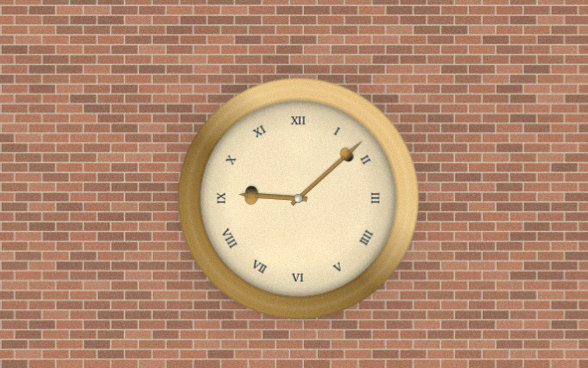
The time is 9h08
